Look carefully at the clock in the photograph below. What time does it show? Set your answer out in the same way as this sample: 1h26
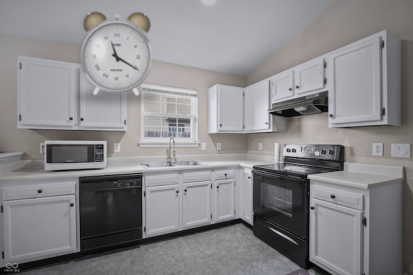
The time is 11h20
